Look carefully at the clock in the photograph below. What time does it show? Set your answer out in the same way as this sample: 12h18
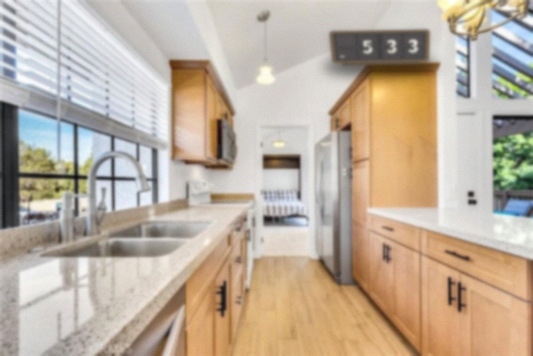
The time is 5h33
